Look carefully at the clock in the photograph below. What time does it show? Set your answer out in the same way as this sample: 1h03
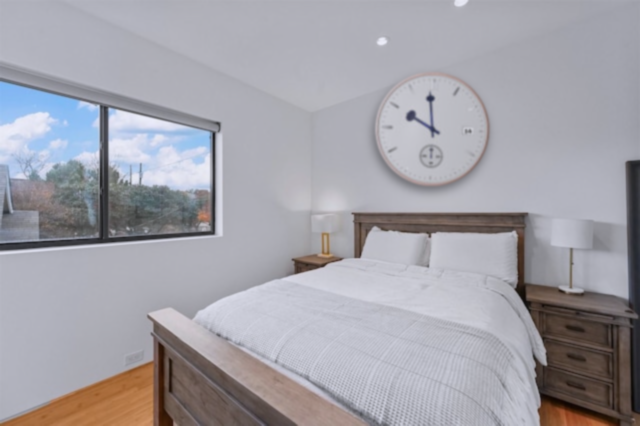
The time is 9h59
